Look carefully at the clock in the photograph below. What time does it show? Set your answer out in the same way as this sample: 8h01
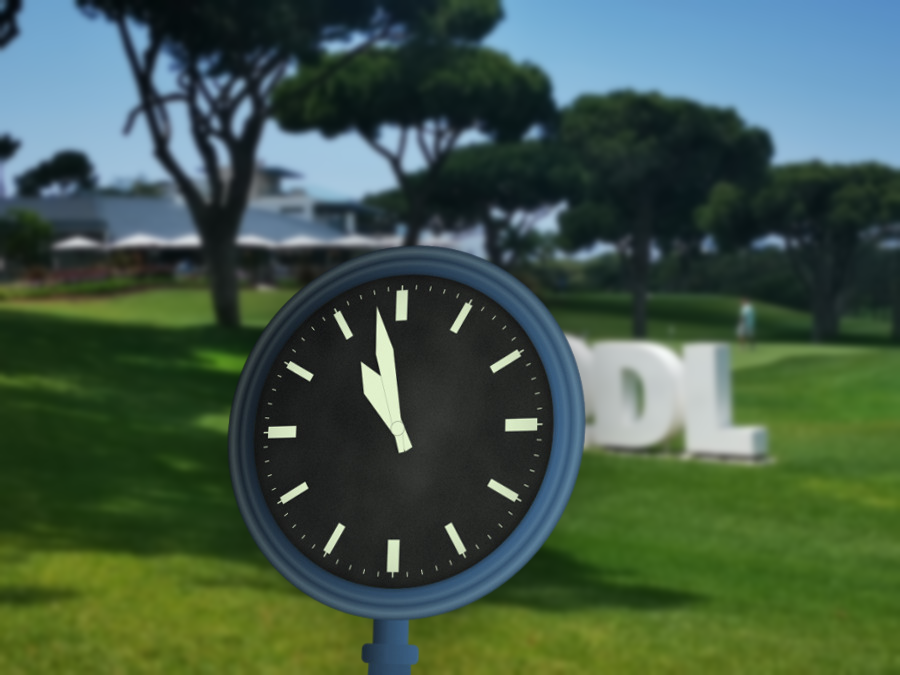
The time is 10h58
